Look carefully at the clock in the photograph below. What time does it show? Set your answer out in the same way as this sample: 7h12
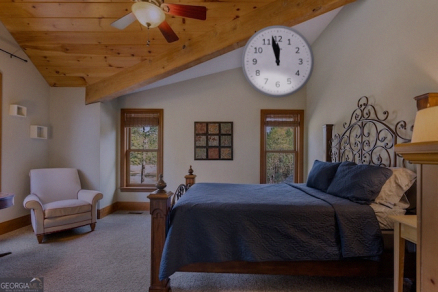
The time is 11h58
